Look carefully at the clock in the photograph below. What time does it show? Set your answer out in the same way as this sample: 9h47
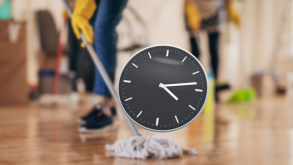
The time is 4h13
